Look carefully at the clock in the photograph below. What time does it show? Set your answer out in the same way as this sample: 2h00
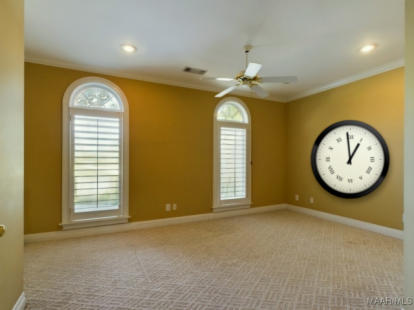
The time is 12h59
